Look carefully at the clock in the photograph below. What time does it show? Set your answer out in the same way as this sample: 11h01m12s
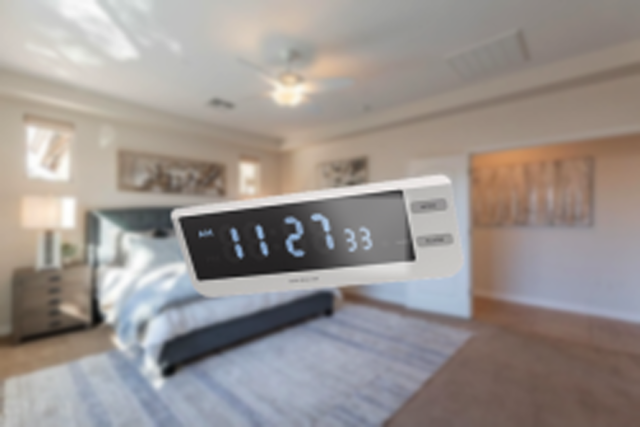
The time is 11h27m33s
